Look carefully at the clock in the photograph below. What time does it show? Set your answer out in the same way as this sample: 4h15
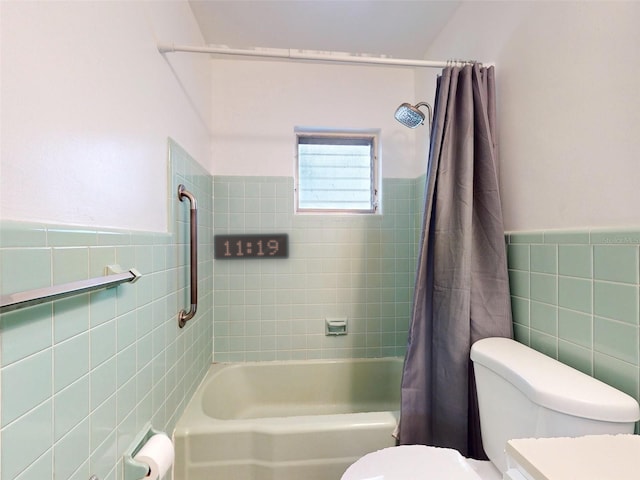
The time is 11h19
